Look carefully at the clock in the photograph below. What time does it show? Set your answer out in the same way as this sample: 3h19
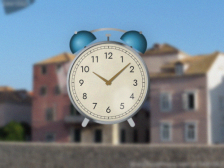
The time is 10h08
